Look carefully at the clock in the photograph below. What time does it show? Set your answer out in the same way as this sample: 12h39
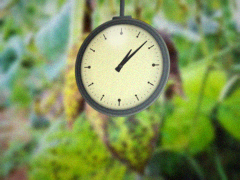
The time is 1h08
